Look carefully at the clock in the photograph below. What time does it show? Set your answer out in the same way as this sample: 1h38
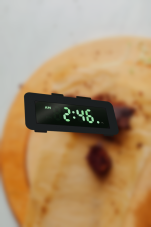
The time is 2h46
